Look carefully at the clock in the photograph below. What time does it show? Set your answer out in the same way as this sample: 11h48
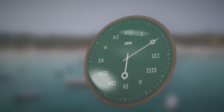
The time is 6h10
